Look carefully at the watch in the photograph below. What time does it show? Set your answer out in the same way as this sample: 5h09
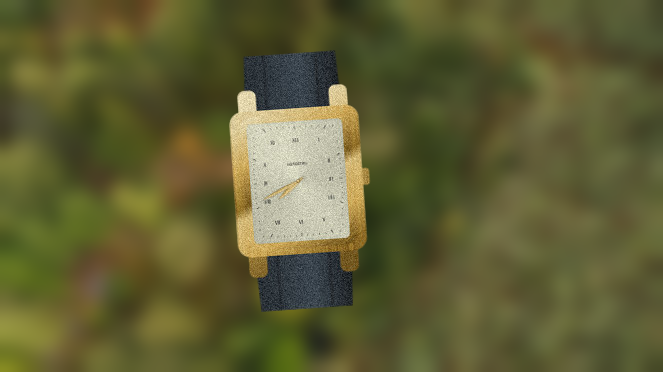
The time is 7h41
